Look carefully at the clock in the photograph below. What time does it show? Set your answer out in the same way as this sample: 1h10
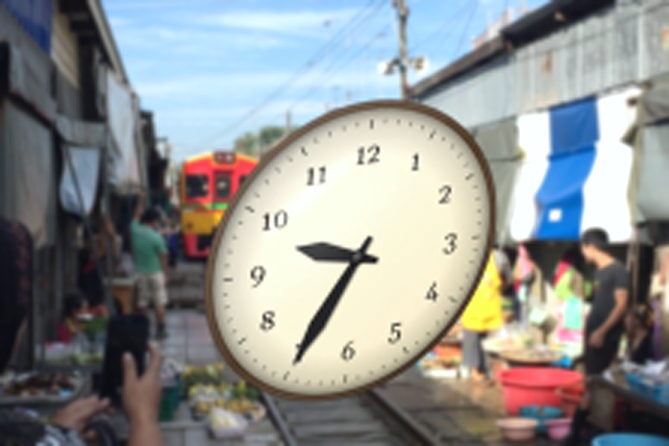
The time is 9h35
